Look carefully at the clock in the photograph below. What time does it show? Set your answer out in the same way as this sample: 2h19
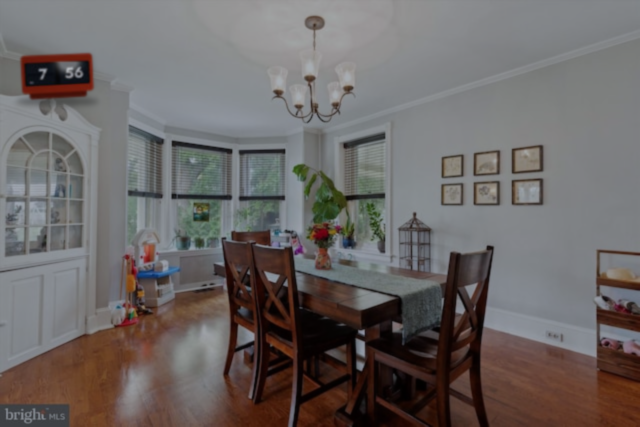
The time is 7h56
